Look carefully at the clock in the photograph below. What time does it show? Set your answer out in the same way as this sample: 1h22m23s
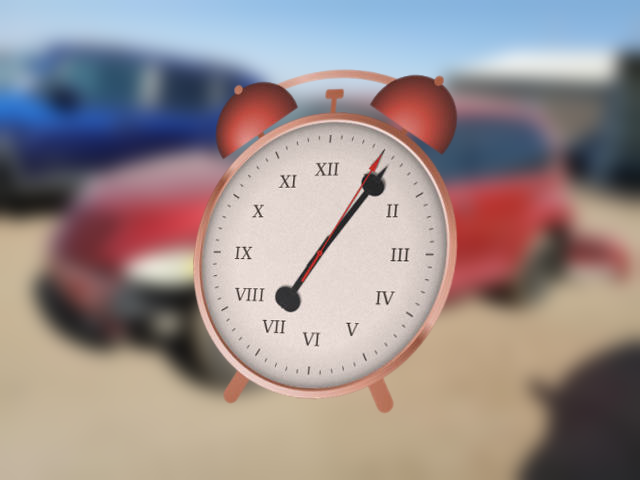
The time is 7h06m05s
